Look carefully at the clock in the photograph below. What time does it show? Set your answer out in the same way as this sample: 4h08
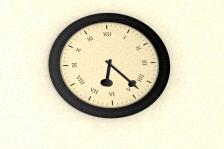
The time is 6h23
